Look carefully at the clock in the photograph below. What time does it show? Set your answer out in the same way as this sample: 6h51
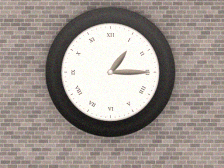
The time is 1h15
